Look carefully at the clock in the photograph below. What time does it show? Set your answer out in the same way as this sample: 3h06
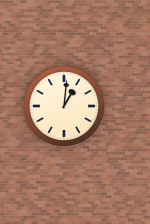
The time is 1h01
